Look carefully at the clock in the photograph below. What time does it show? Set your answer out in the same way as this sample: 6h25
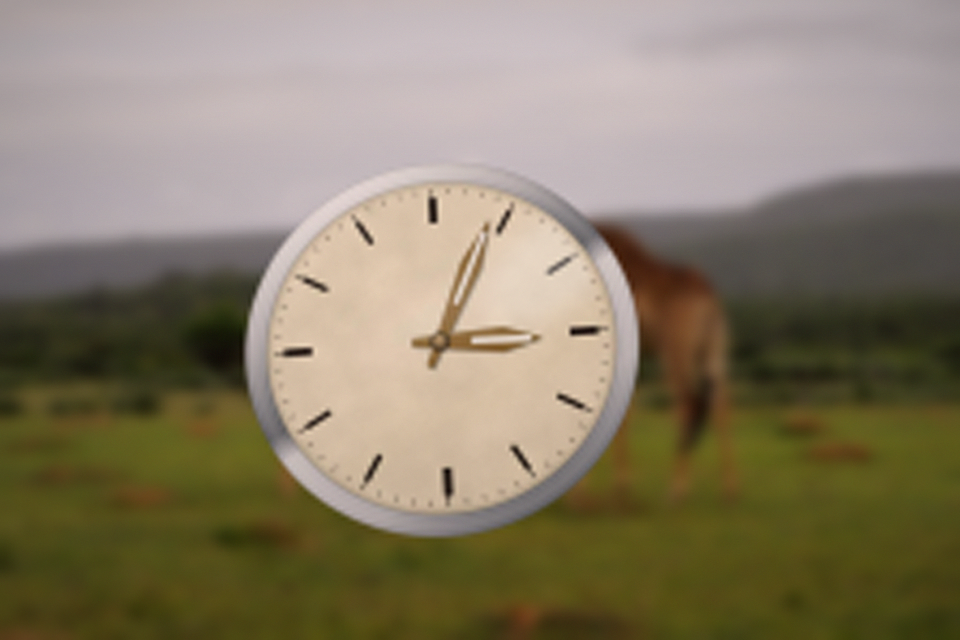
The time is 3h04
